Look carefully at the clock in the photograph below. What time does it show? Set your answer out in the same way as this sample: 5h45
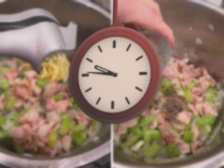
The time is 9h46
